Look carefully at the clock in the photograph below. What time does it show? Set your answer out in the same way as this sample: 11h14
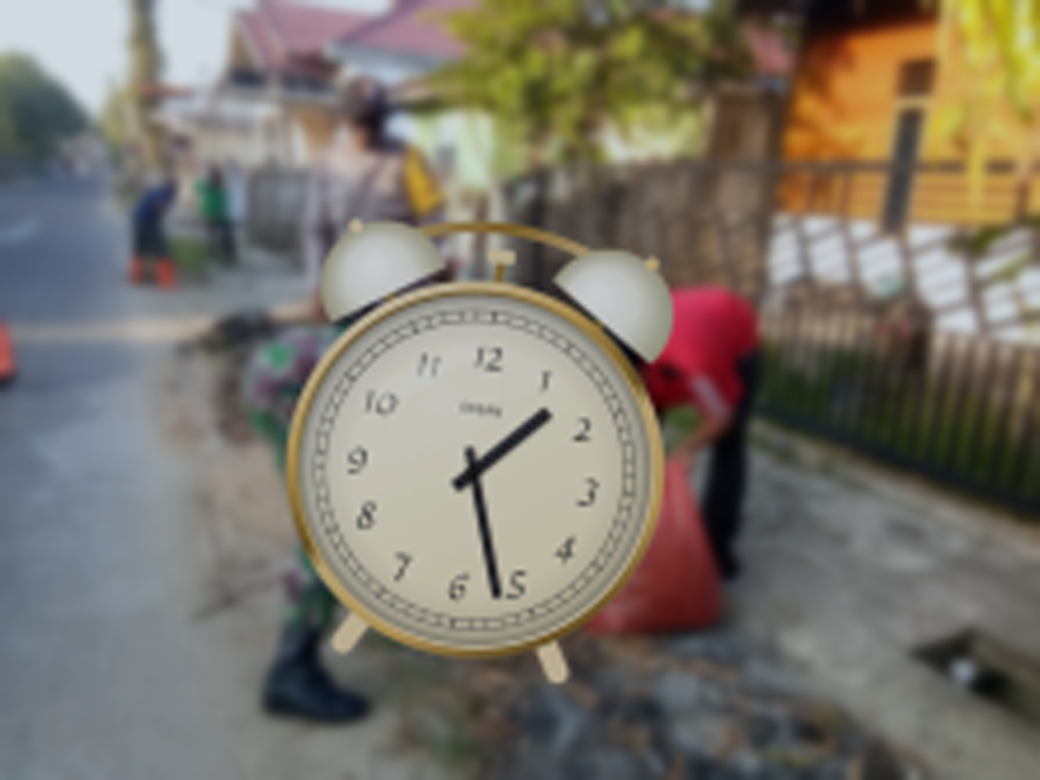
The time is 1h27
